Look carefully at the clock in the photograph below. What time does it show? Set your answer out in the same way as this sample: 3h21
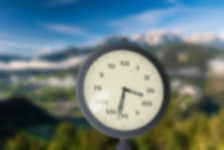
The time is 3h32
